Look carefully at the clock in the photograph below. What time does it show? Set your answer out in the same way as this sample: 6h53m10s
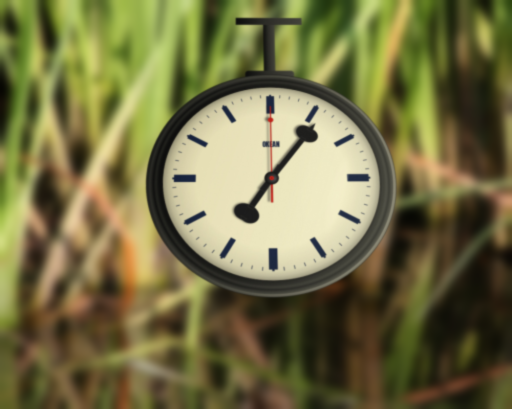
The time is 7h06m00s
